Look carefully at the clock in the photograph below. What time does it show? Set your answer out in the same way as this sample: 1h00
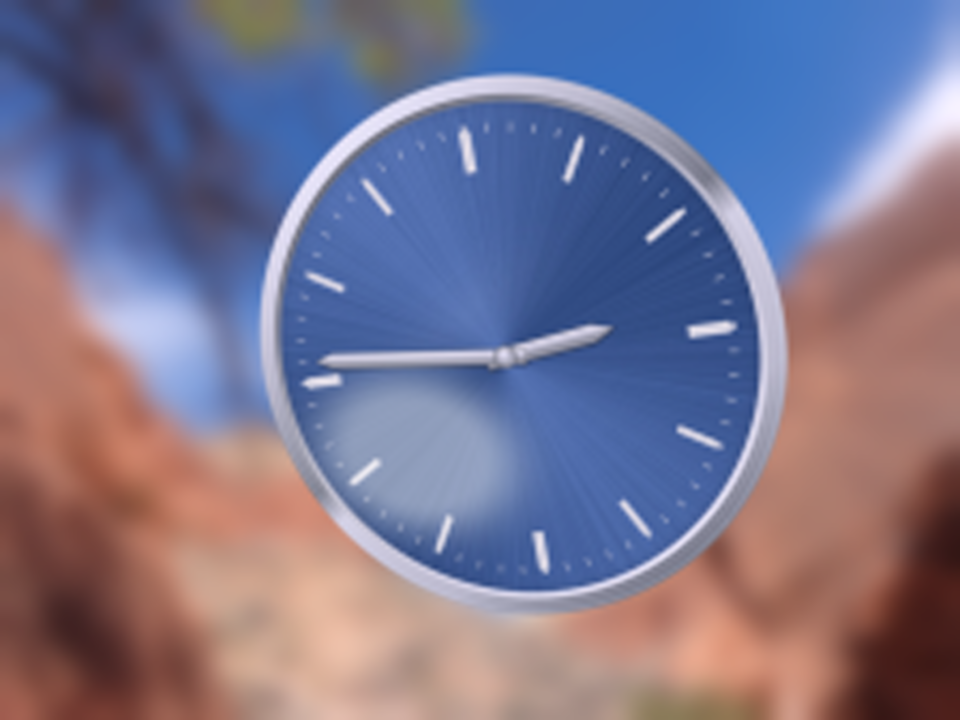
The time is 2h46
